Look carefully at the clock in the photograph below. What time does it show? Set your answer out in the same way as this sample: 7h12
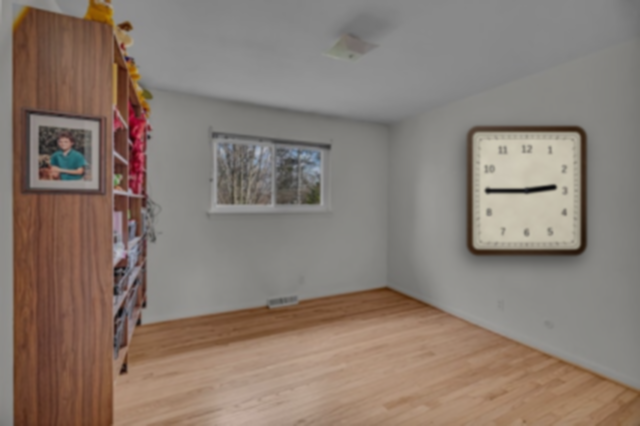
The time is 2h45
